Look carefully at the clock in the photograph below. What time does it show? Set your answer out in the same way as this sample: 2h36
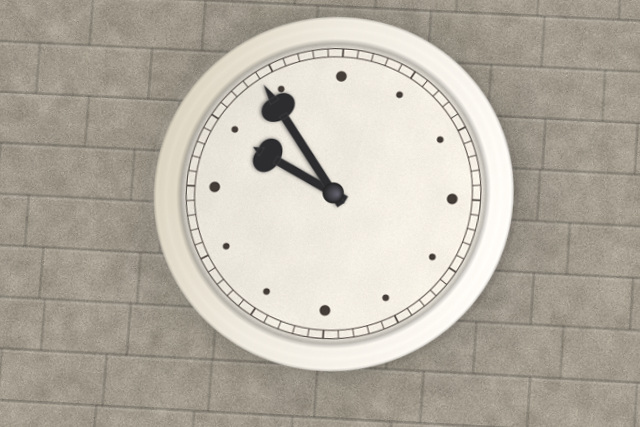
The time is 9h54
